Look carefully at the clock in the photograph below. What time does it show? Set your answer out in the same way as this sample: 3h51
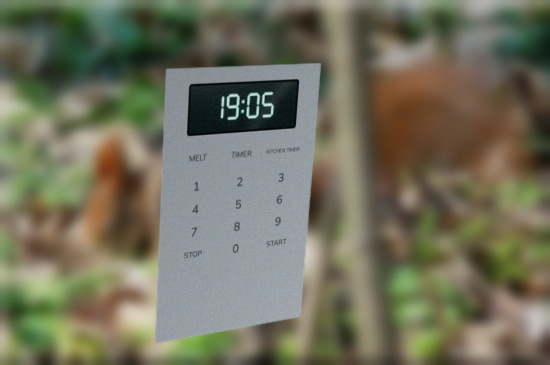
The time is 19h05
